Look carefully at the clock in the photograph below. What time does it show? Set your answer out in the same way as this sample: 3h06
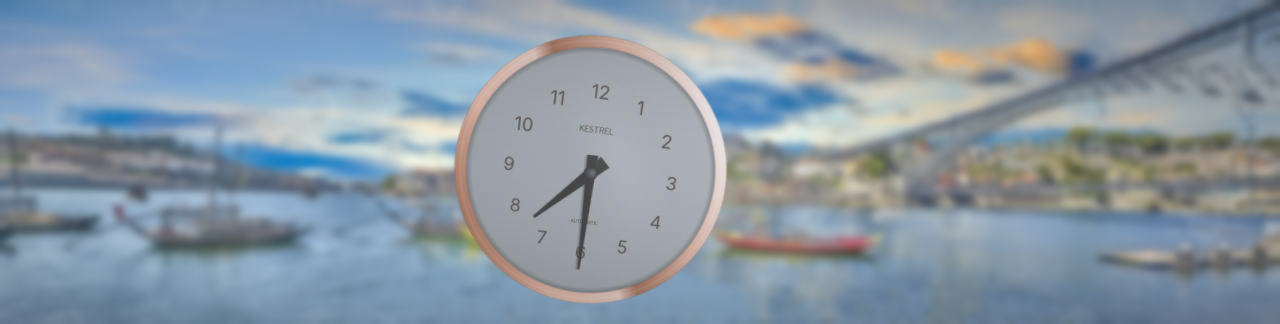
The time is 7h30
